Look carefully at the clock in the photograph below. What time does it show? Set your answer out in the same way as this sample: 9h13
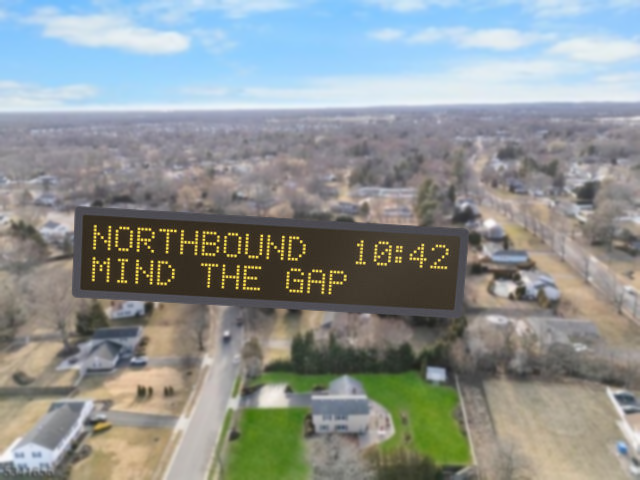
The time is 10h42
